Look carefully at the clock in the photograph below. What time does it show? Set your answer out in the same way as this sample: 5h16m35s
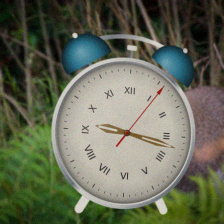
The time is 9h17m06s
